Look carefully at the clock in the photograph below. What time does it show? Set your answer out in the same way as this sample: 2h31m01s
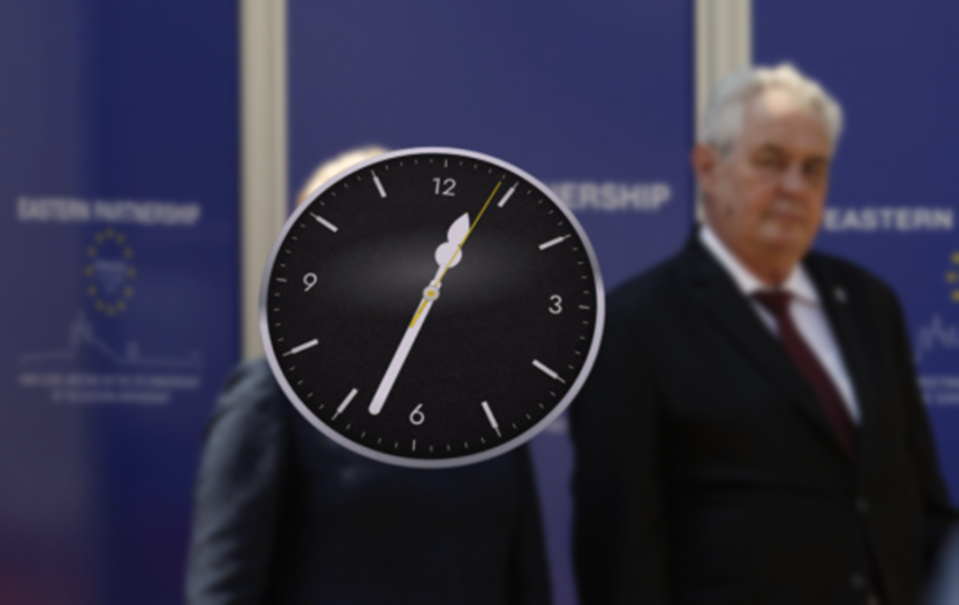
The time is 12h33m04s
